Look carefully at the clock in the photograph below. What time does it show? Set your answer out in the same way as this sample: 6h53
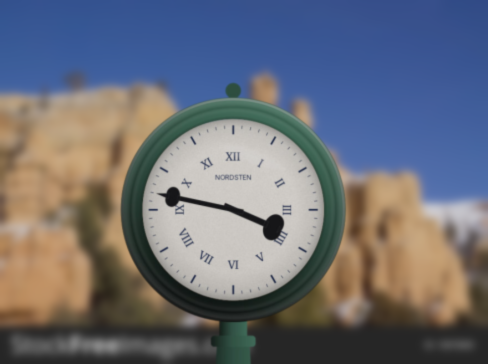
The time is 3h47
